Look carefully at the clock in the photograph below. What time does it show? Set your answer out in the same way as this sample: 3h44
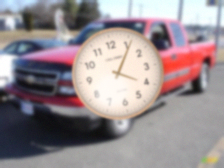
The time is 4h06
